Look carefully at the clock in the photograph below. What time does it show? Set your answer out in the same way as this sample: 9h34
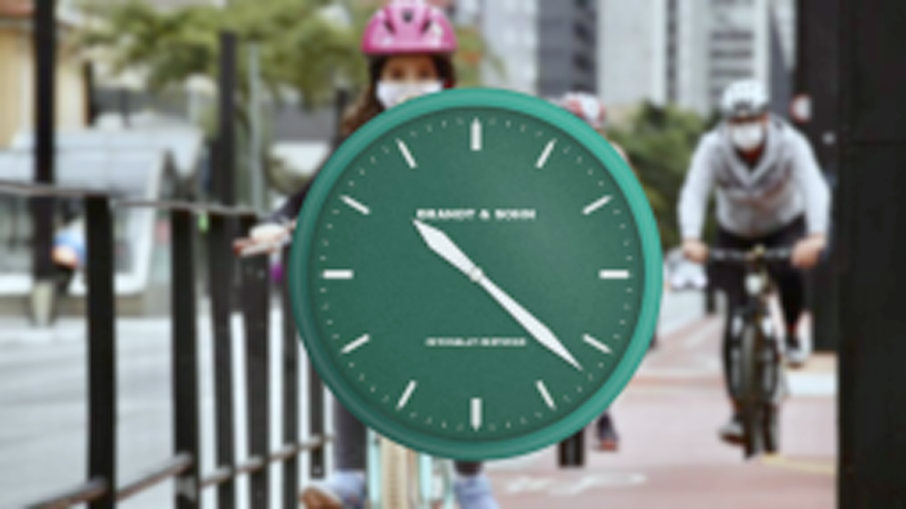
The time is 10h22
